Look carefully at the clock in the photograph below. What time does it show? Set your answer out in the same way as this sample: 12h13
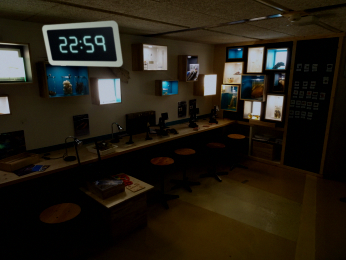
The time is 22h59
